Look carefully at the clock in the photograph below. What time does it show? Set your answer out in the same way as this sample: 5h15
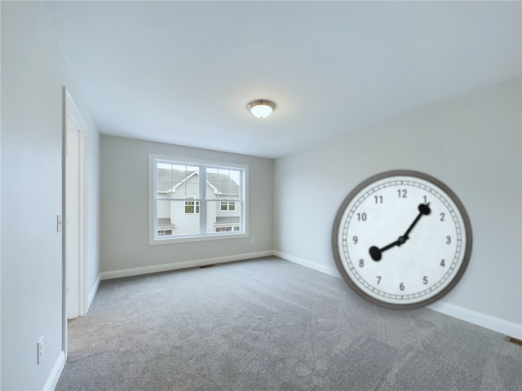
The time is 8h06
